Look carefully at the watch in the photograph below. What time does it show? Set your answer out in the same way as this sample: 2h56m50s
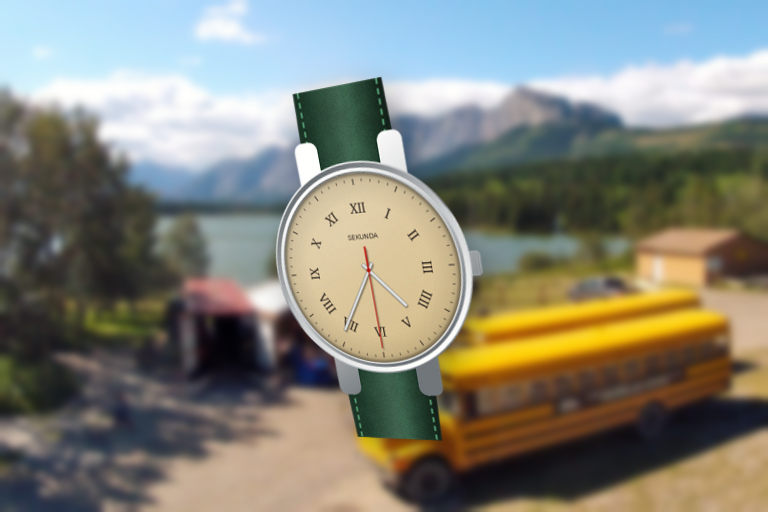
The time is 4h35m30s
